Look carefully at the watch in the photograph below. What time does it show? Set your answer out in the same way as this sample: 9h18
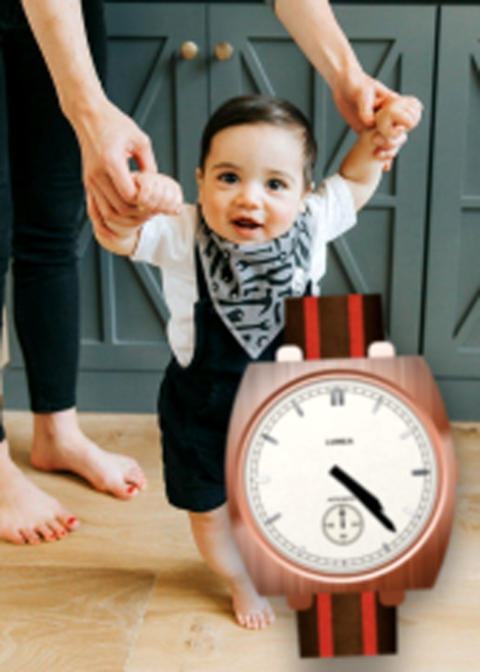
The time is 4h23
